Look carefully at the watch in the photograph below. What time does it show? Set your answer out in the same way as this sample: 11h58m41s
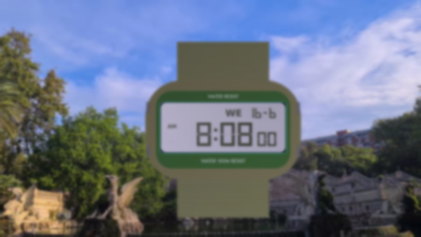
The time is 8h08m00s
